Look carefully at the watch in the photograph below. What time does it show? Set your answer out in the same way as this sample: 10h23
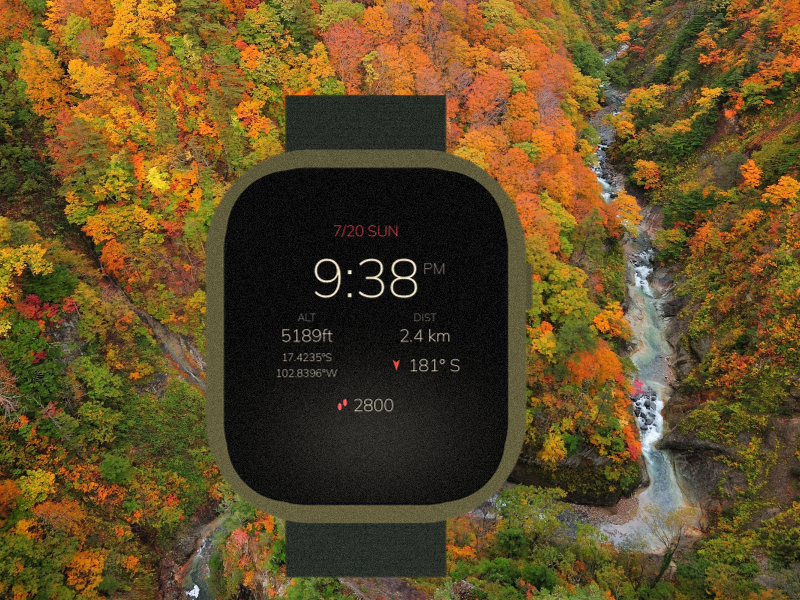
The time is 9h38
